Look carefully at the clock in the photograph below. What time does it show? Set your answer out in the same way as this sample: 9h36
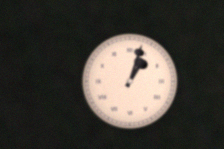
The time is 1h03
